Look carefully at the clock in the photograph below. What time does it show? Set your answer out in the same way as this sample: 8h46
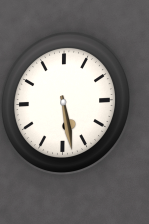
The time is 5h28
